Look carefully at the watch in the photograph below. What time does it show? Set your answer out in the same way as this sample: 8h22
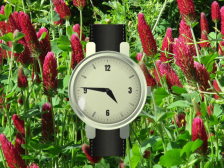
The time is 4h46
